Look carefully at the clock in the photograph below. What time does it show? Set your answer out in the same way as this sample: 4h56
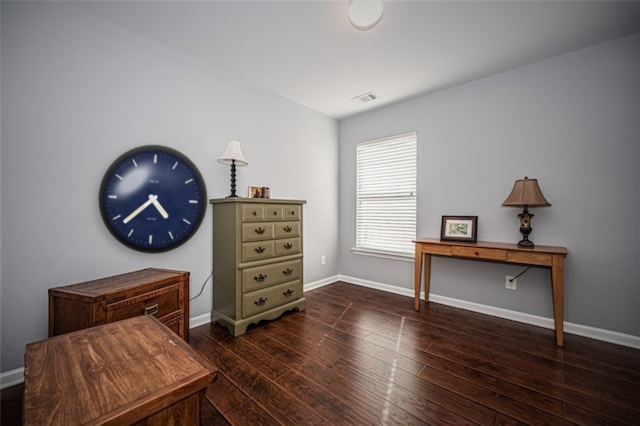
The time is 4h38
